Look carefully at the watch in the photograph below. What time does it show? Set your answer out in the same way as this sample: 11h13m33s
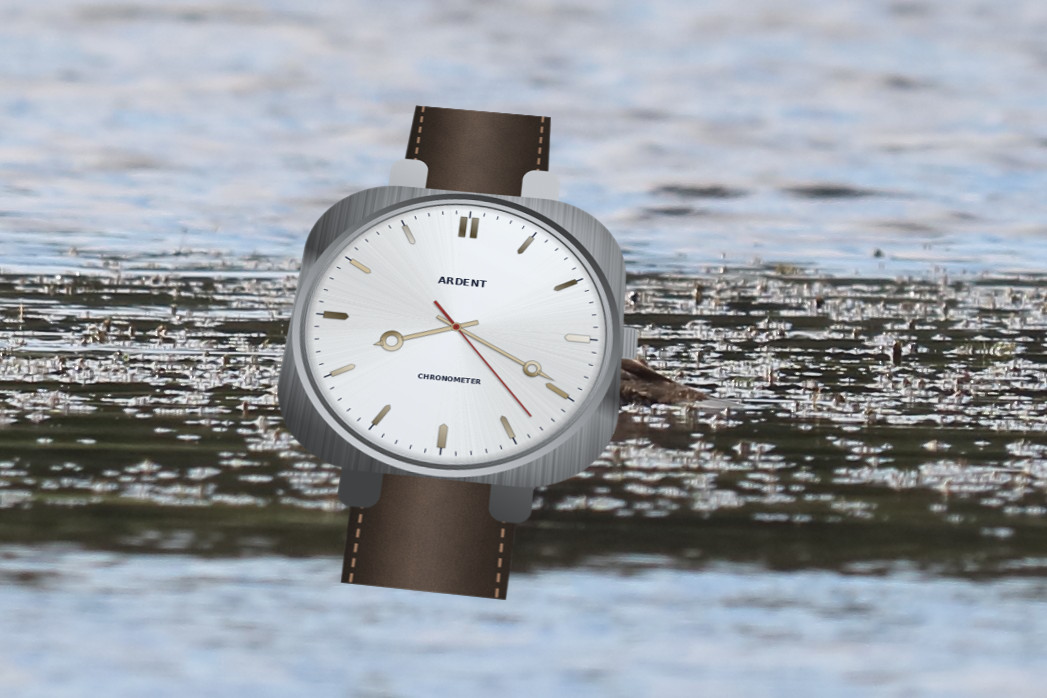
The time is 8h19m23s
